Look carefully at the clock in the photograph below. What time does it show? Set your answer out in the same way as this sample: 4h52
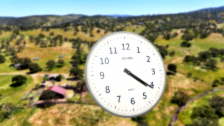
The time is 4h21
